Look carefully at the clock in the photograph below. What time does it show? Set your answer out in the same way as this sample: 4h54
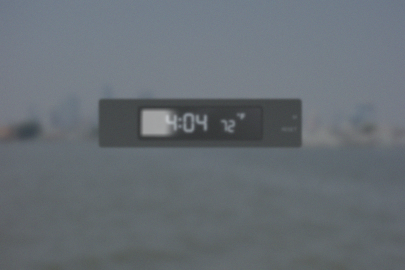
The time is 4h04
